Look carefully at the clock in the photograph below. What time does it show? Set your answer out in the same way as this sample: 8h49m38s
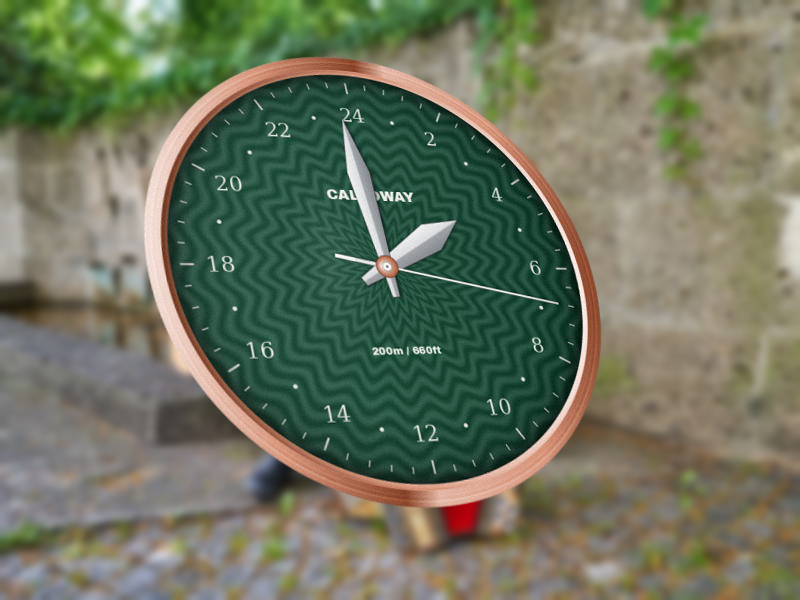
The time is 3h59m17s
